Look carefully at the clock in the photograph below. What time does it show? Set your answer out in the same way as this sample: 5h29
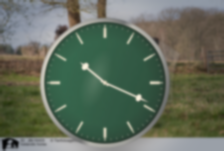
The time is 10h19
